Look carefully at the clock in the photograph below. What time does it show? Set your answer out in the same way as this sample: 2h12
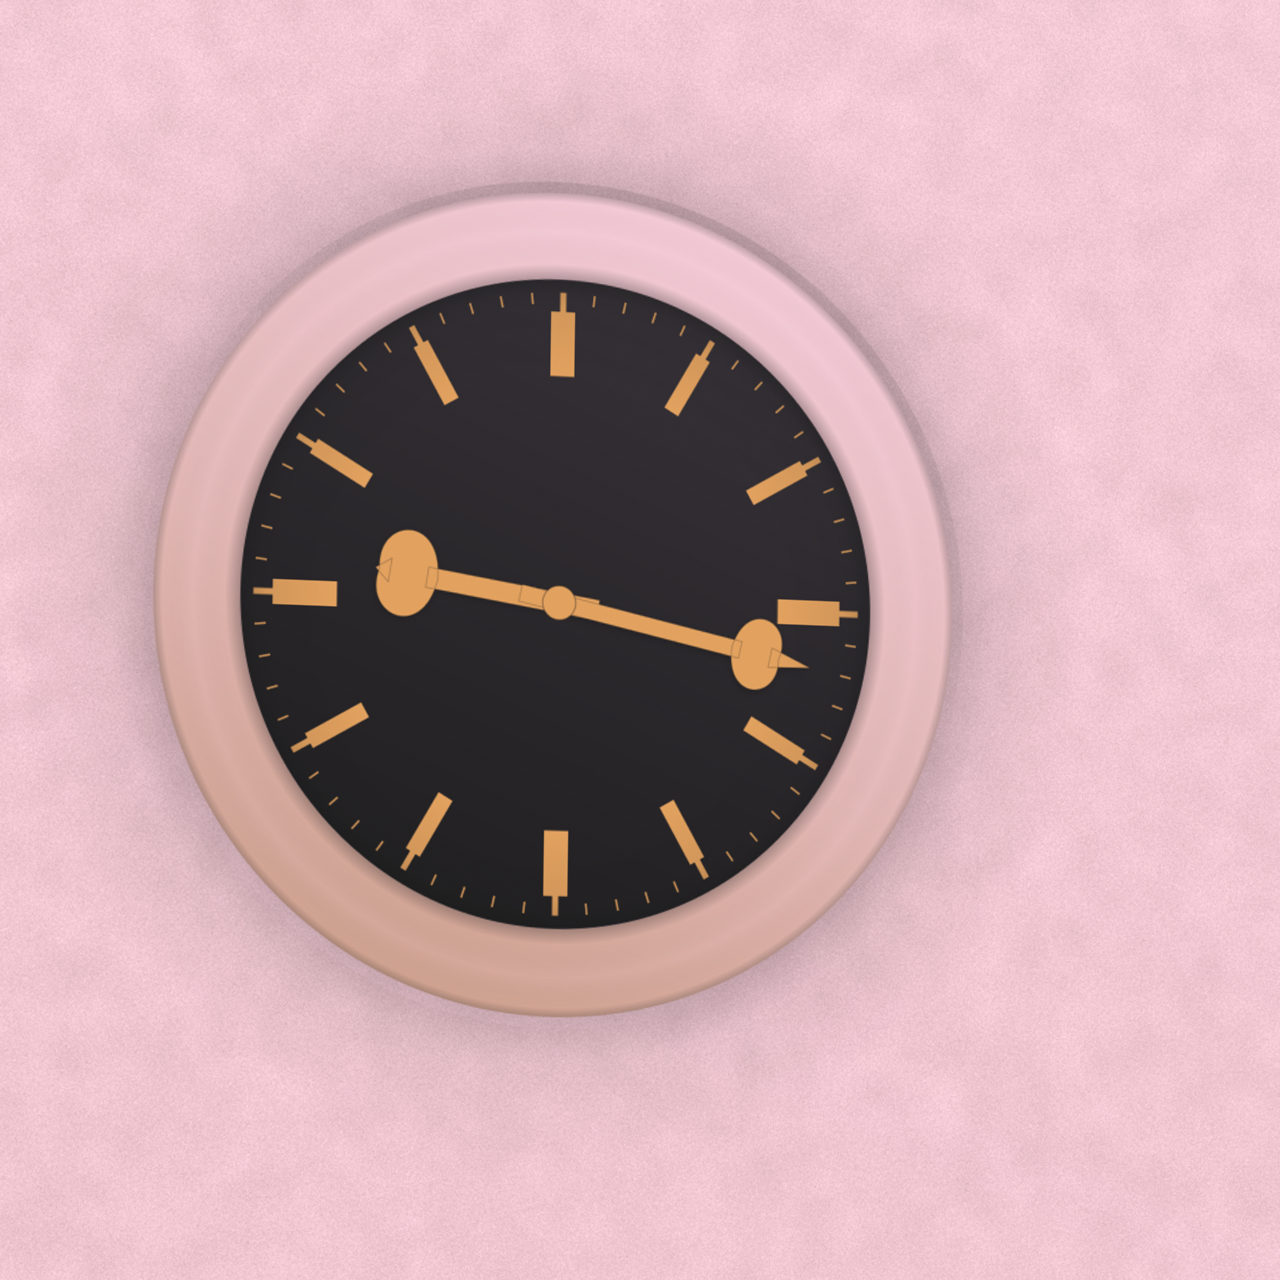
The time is 9h17
